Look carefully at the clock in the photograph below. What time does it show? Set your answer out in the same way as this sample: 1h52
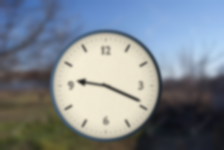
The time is 9h19
